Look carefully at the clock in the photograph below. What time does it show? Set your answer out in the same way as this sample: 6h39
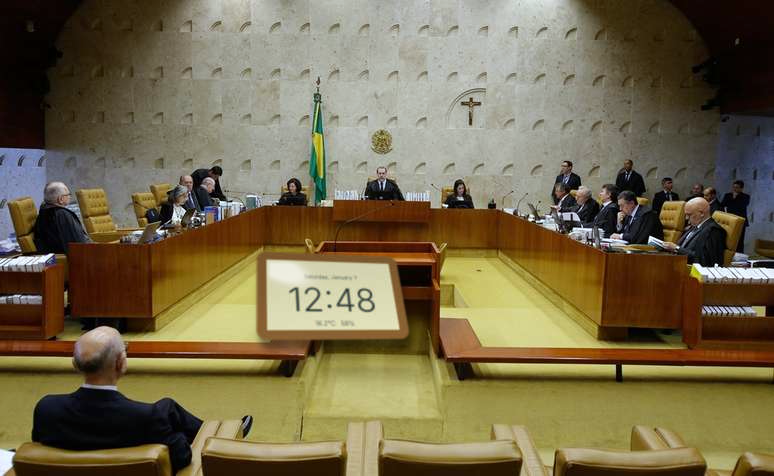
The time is 12h48
